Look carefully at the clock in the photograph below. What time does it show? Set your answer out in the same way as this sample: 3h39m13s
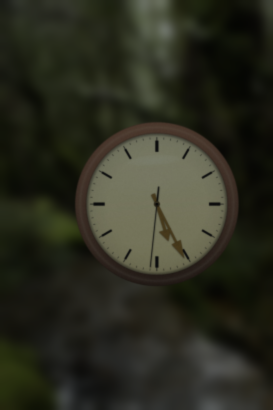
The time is 5h25m31s
